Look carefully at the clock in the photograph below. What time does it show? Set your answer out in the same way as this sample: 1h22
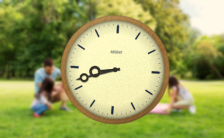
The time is 8h42
